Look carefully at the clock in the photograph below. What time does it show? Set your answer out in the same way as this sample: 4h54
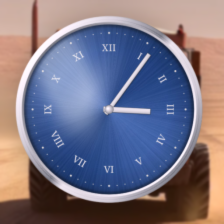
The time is 3h06
